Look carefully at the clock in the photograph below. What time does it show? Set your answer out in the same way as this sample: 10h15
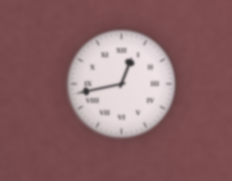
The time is 12h43
